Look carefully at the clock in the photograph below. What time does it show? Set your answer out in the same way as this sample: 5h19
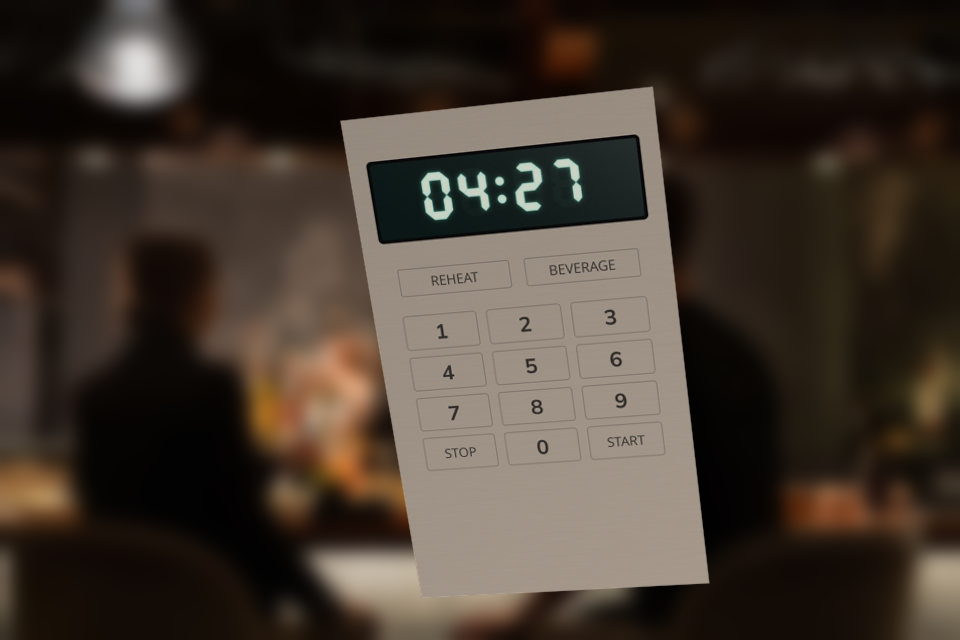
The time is 4h27
